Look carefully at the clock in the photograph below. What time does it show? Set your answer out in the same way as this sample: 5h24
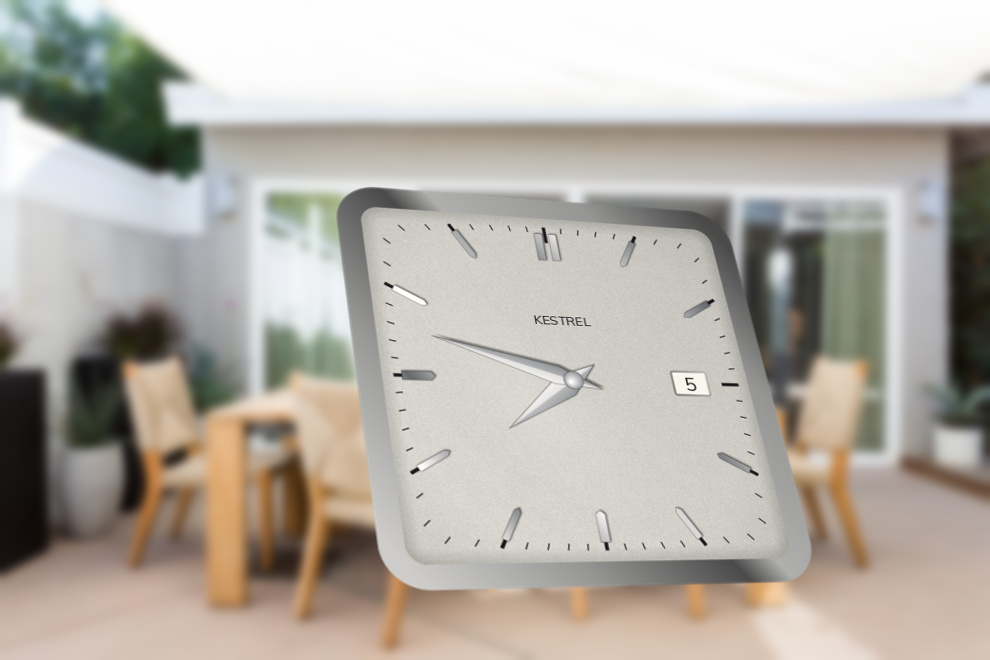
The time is 7h48
